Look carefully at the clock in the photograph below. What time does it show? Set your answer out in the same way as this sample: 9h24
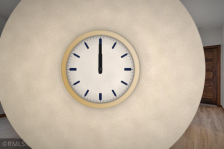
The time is 12h00
